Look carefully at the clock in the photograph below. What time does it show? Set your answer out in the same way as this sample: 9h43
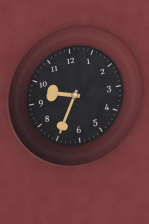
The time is 9h35
